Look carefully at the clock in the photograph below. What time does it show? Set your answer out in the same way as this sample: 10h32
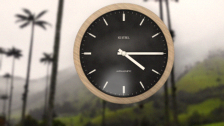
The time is 4h15
